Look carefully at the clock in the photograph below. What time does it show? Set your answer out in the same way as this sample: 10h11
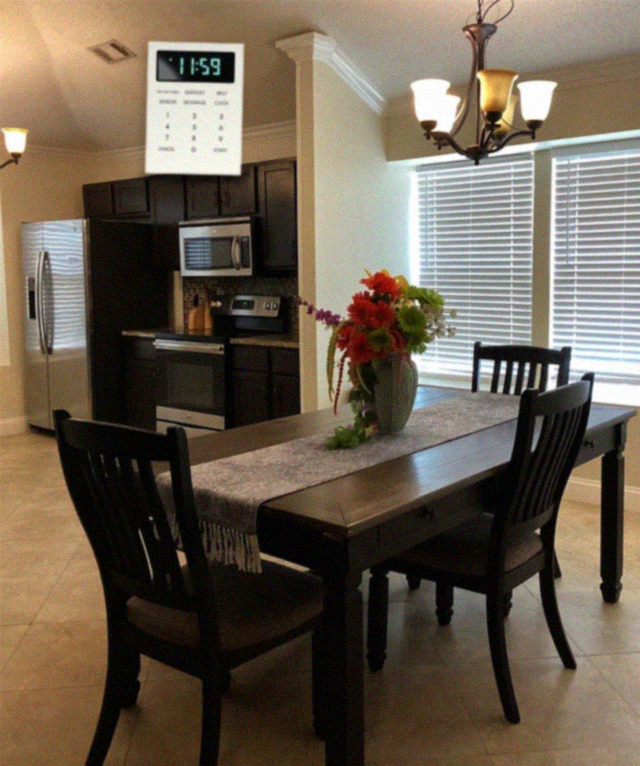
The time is 11h59
